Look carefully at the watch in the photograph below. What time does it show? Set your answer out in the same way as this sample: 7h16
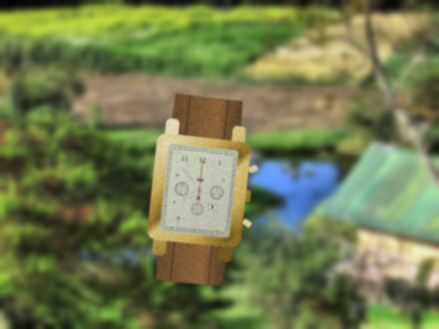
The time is 7h53
